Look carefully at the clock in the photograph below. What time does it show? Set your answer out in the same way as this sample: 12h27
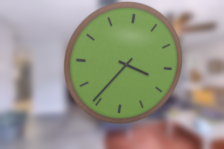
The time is 3h36
